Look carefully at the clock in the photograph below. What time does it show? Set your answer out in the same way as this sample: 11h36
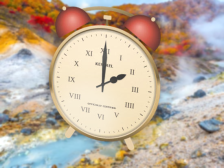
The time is 2h00
